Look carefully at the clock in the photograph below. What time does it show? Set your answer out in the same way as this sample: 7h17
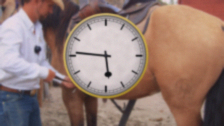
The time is 5h46
